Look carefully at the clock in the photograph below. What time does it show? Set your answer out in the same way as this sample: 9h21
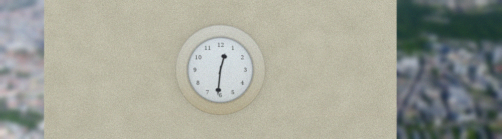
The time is 12h31
